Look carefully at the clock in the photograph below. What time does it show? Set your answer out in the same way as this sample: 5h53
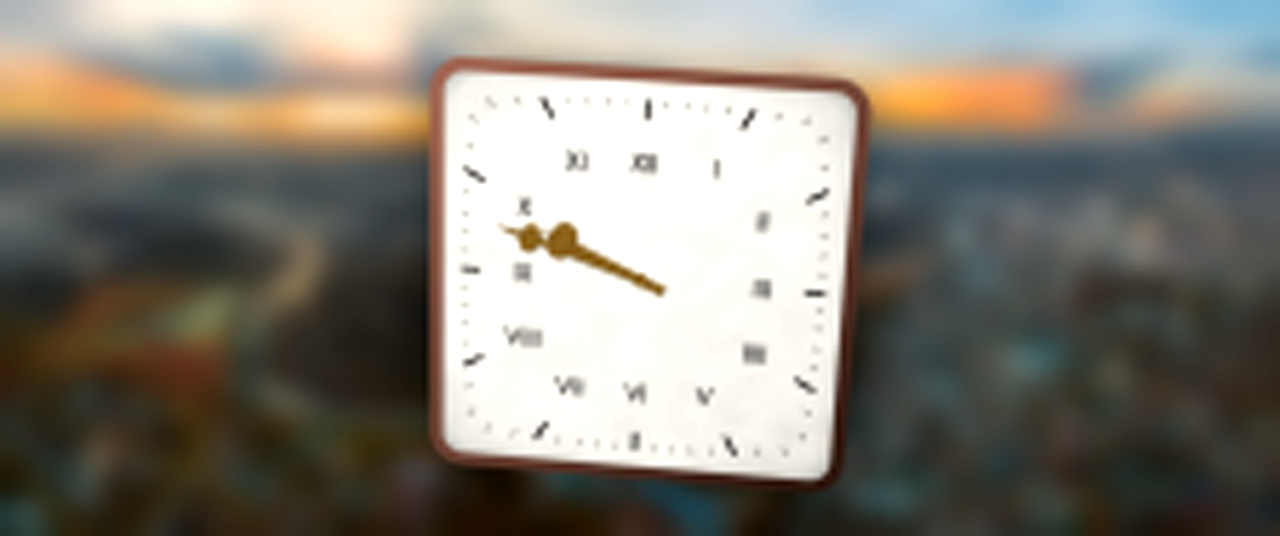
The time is 9h48
